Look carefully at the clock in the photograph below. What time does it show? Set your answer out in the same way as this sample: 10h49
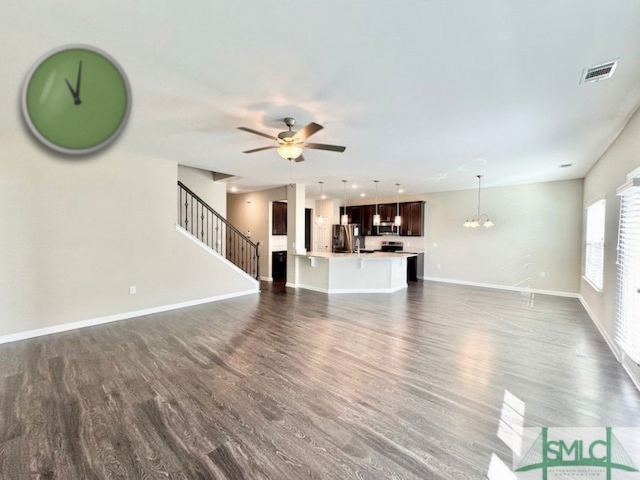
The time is 11h01
